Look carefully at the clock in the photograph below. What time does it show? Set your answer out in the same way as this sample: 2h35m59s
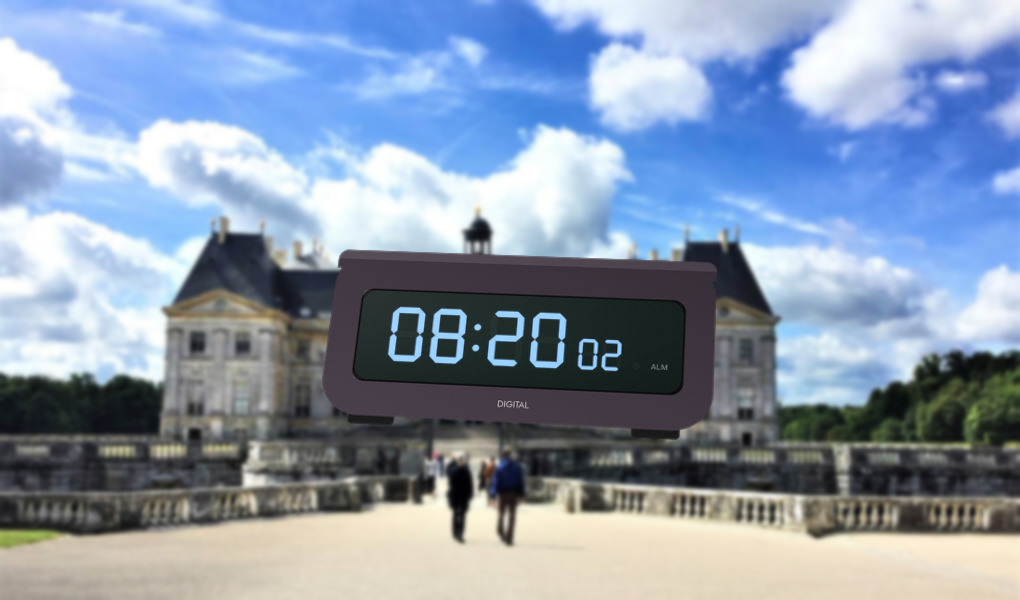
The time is 8h20m02s
